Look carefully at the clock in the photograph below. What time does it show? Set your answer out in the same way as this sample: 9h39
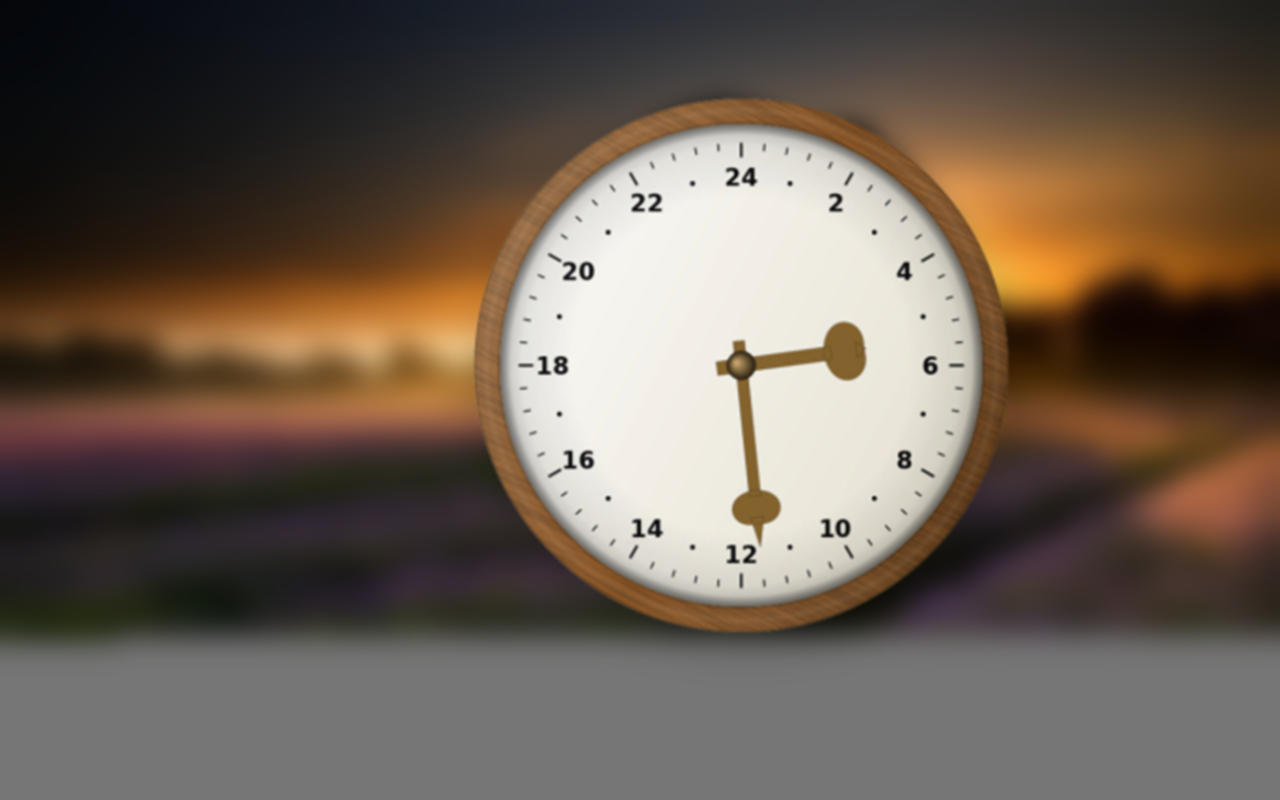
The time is 5h29
